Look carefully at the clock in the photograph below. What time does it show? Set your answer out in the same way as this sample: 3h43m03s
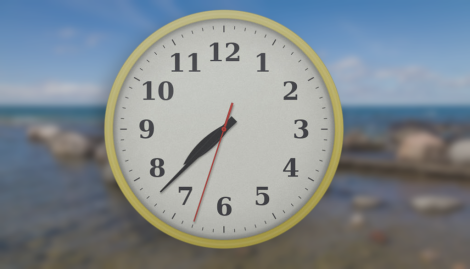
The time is 7h37m33s
